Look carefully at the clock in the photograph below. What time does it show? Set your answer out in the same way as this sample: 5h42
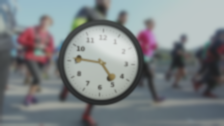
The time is 4h46
